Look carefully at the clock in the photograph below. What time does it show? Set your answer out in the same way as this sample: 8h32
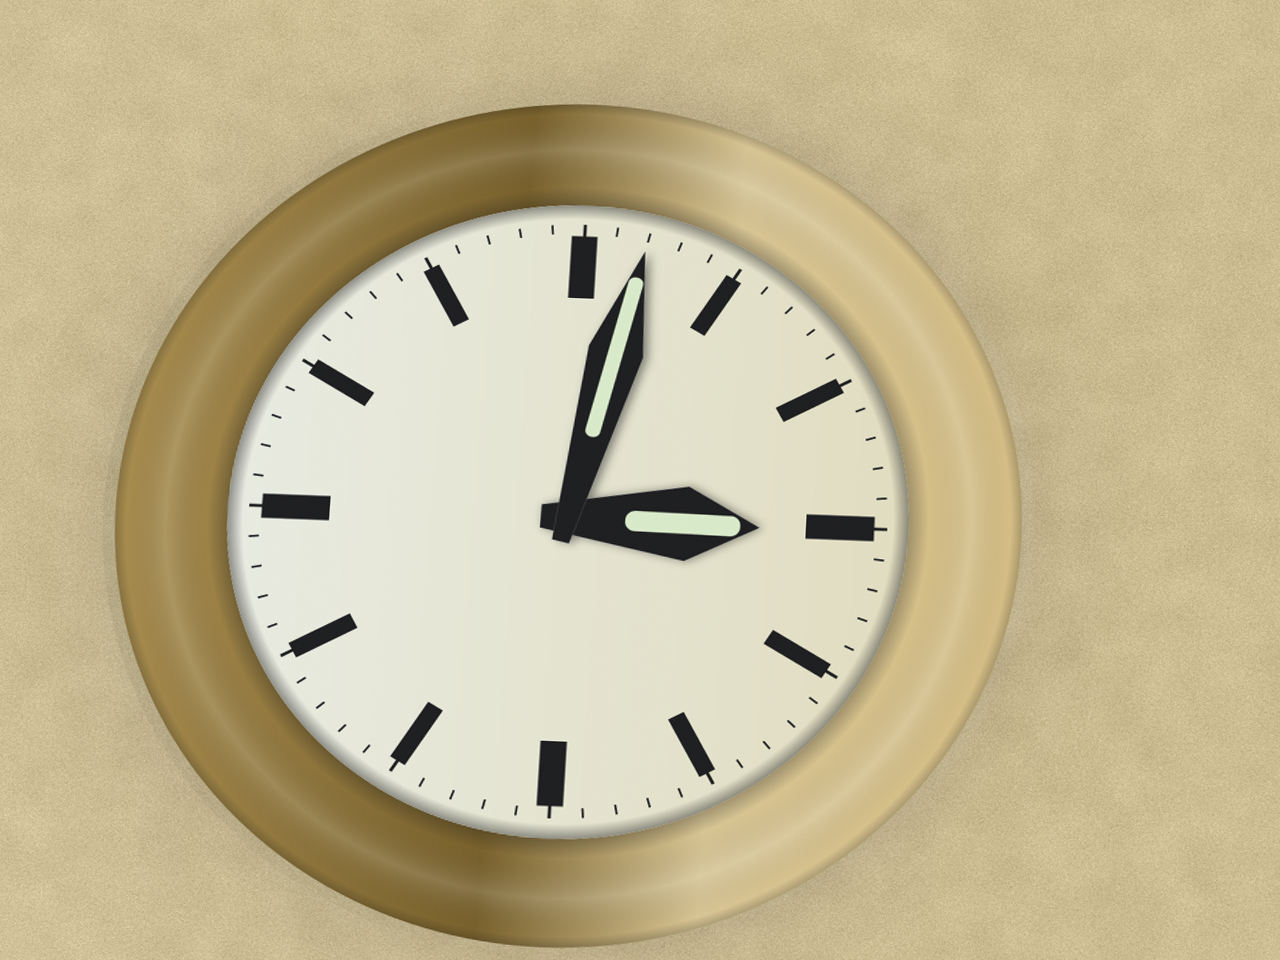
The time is 3h02
